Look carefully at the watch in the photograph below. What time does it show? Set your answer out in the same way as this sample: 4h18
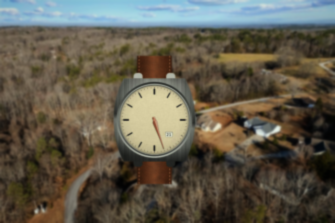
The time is 5h27
